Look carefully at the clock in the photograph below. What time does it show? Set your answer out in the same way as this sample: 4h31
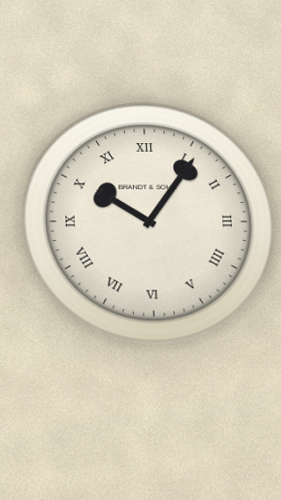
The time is 10h06
